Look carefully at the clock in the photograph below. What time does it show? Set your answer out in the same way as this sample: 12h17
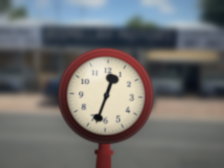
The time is 12h33
